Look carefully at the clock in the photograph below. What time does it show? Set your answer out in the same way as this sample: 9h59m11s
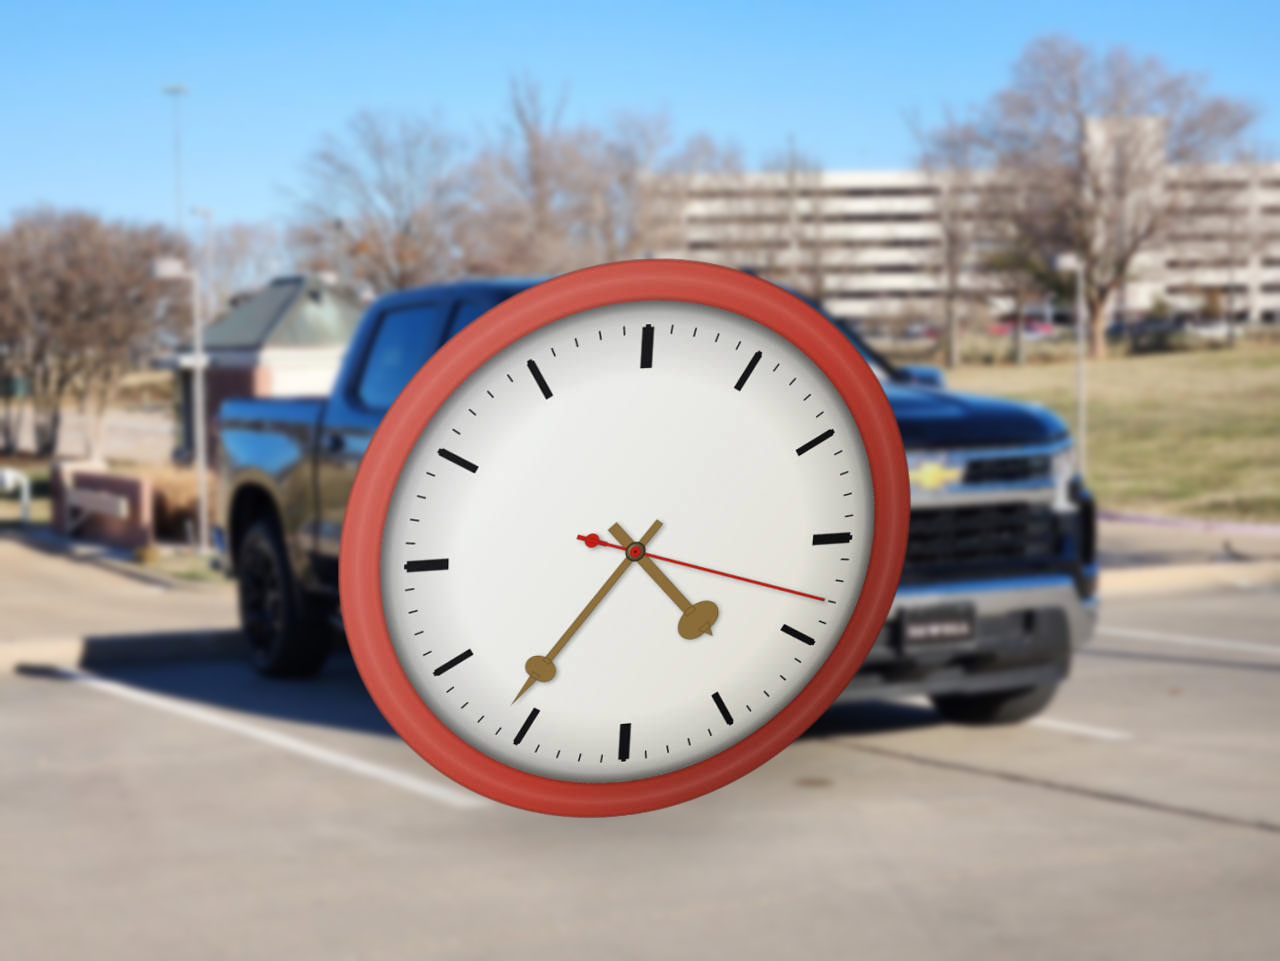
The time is 4h36m18s
